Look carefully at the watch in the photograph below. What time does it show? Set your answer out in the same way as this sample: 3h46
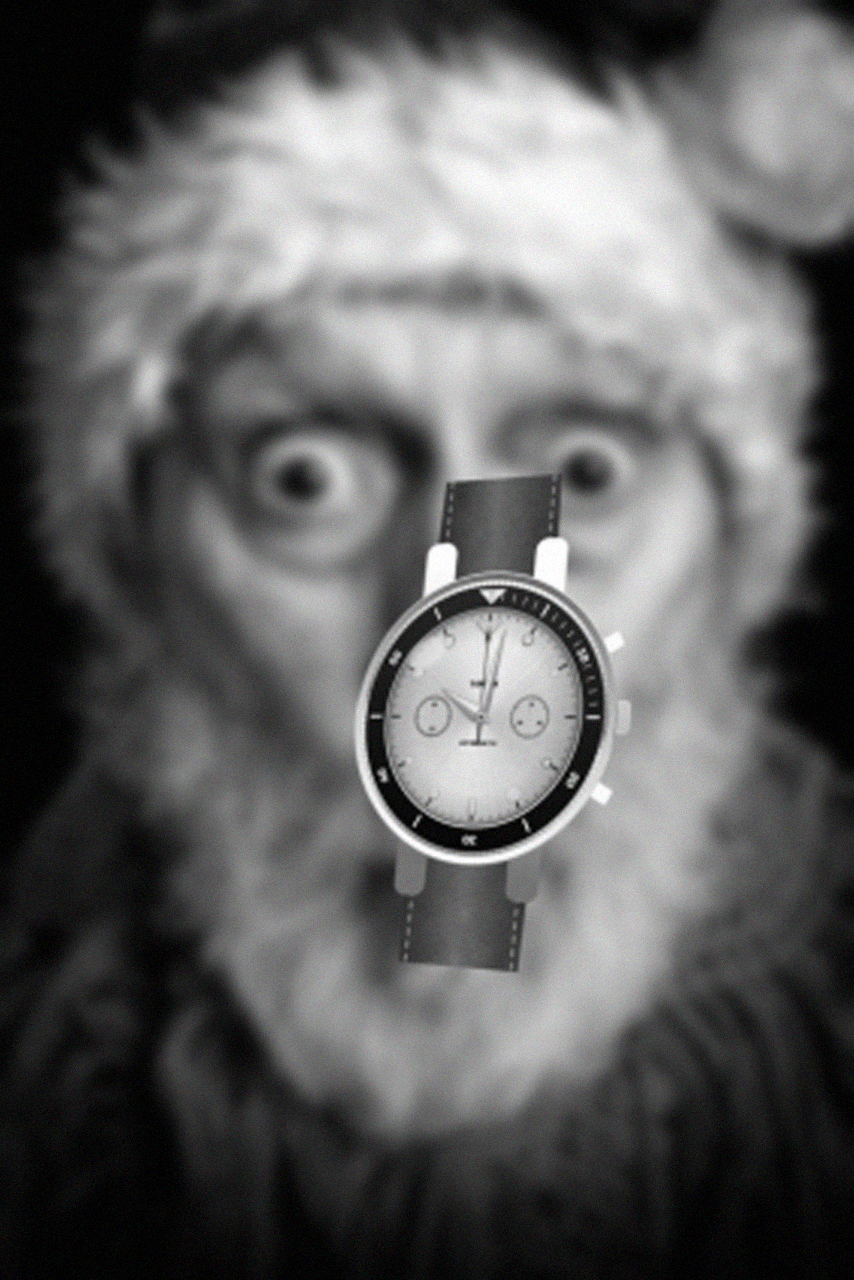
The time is 10h02
